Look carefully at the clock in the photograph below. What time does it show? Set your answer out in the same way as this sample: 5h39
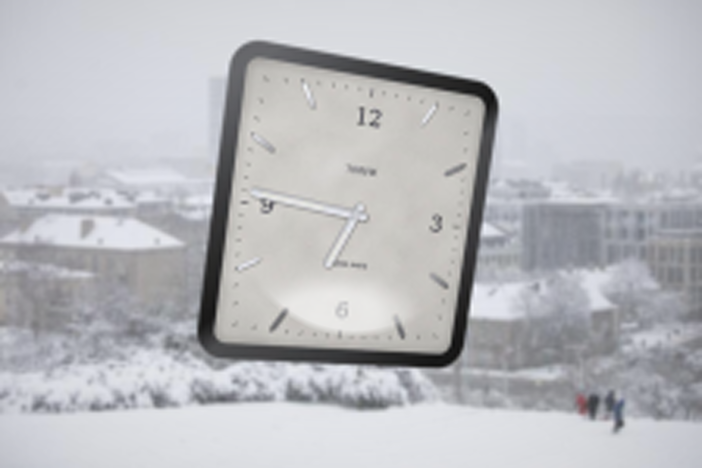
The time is 6h46
